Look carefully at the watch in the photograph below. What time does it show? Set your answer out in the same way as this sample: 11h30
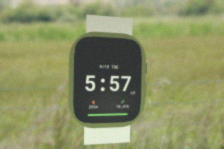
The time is 5h57
